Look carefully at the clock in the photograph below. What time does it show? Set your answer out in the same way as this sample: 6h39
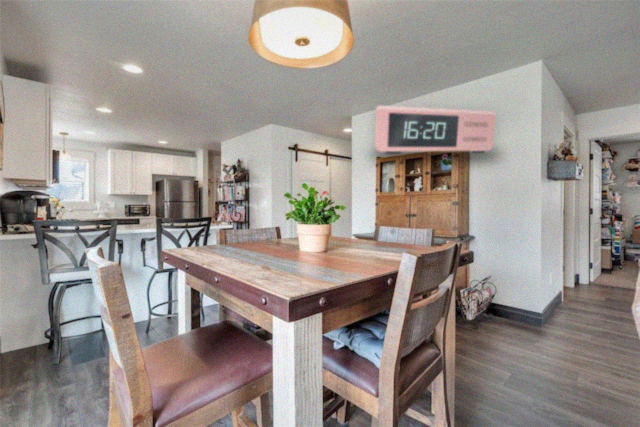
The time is 16h20
